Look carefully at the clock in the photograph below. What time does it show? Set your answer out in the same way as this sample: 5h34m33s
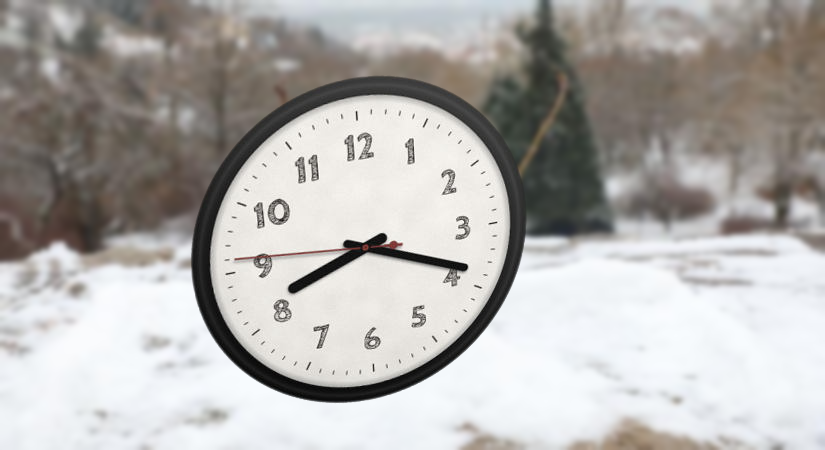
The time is 8h18m46s
